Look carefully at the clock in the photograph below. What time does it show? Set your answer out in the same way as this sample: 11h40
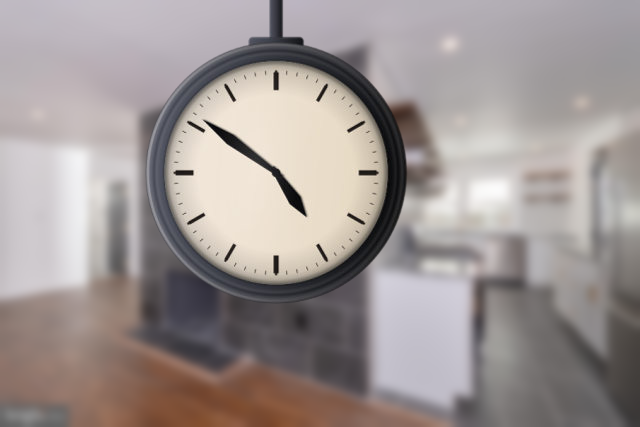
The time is 4h51
